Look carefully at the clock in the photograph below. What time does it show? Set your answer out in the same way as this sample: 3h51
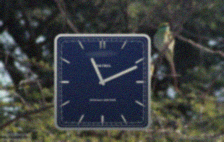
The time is 11h11
